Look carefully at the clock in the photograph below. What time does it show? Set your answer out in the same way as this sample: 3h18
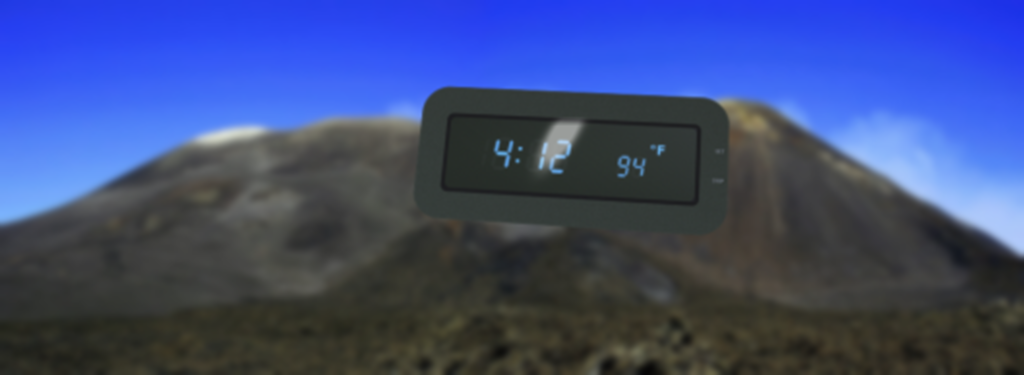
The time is 4h12
